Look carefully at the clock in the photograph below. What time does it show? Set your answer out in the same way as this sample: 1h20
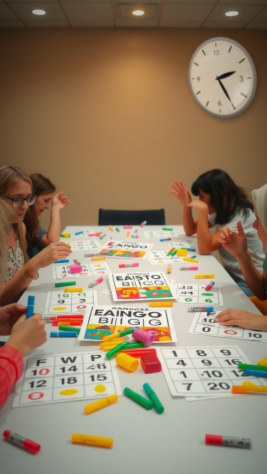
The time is 2h25
